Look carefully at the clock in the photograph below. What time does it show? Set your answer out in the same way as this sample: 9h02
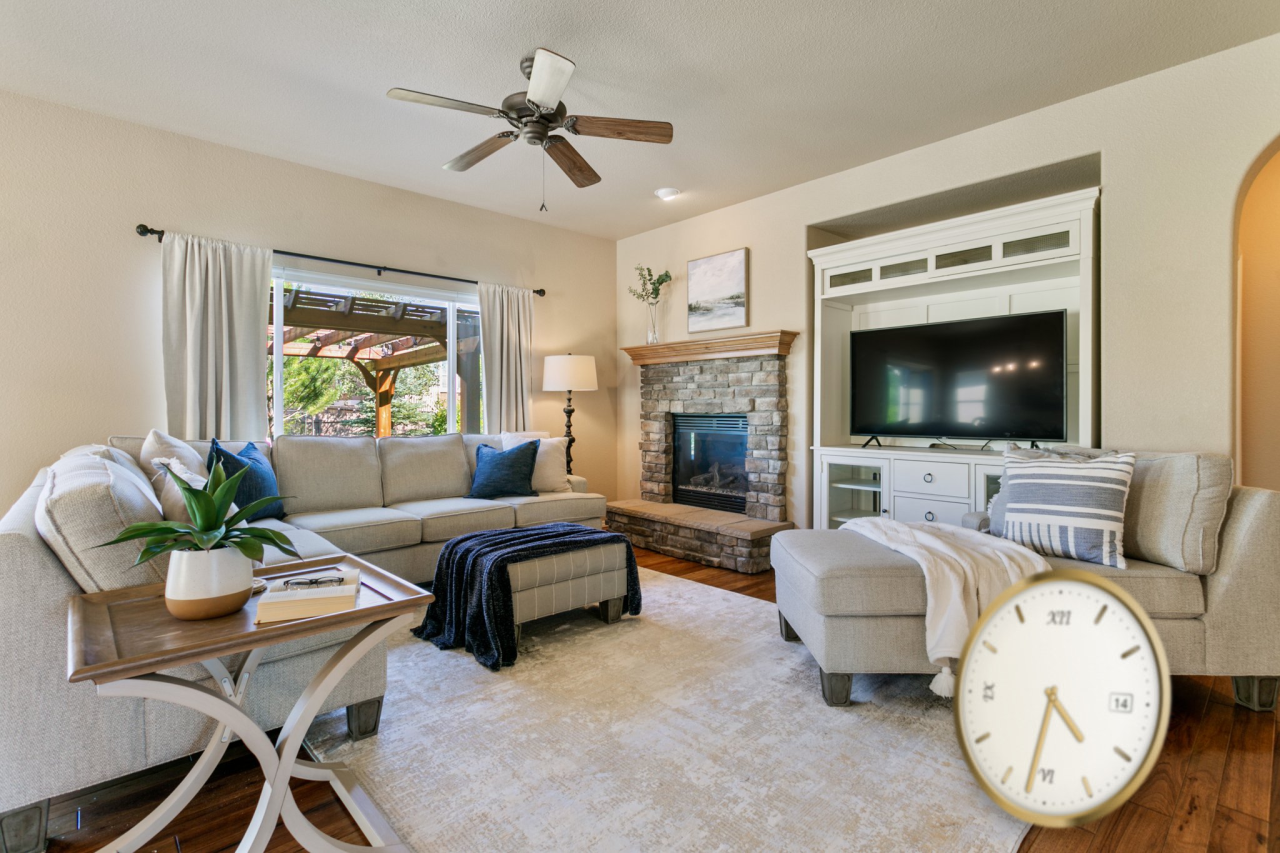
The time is 4h32
